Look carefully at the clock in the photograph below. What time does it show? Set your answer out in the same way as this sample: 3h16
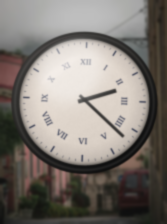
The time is 2h22
